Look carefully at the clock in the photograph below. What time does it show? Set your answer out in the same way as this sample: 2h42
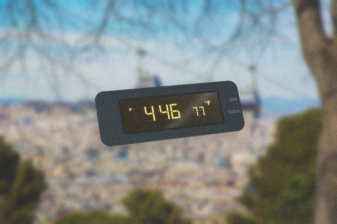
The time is 4h46
